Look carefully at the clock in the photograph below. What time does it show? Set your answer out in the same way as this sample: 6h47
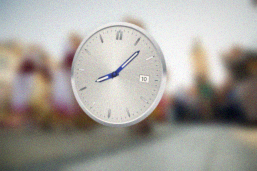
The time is 8h07
